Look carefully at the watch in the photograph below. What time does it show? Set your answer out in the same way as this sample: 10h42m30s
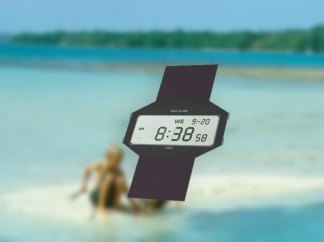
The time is 8h38m58s
